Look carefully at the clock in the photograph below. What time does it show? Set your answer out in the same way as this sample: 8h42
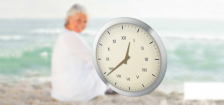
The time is 12h39
